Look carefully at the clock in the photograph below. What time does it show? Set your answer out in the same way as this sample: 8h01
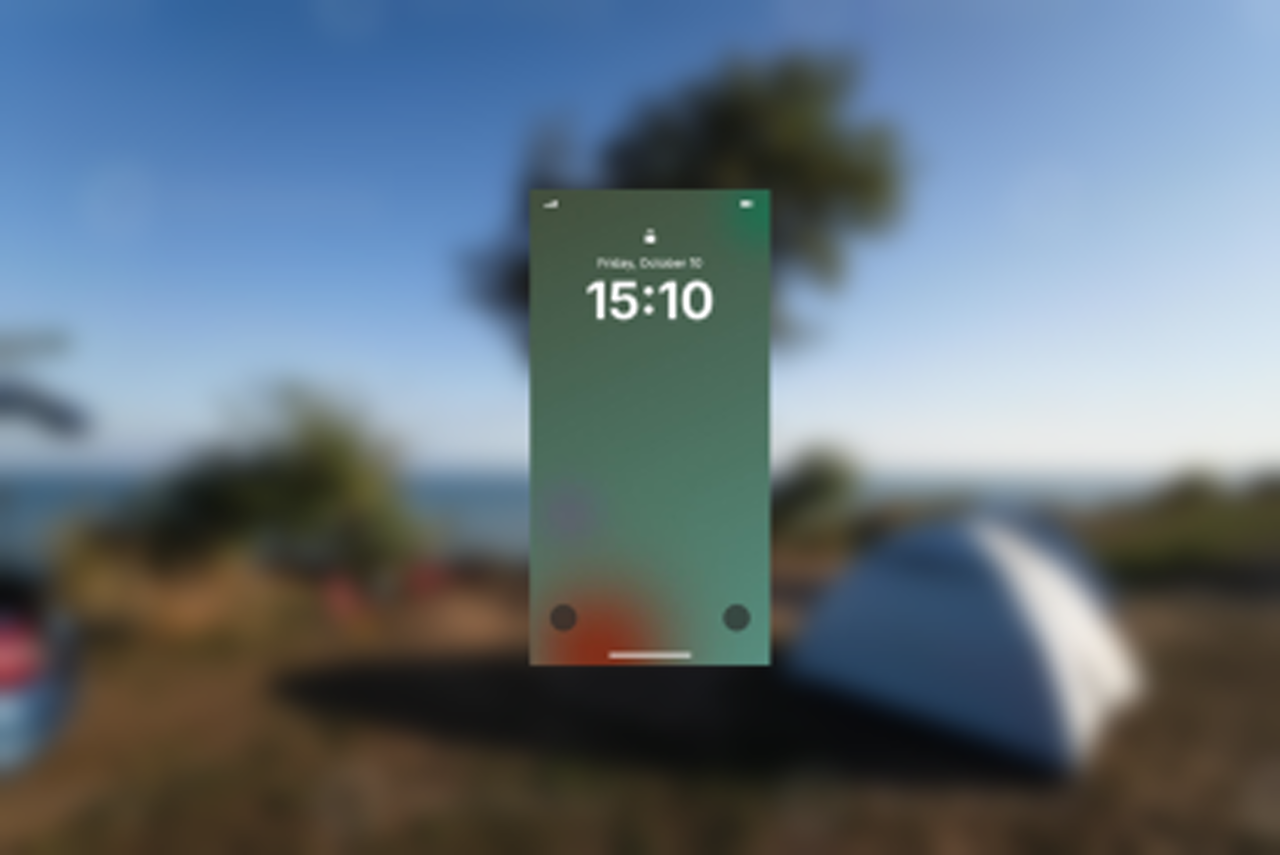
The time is 15h10
